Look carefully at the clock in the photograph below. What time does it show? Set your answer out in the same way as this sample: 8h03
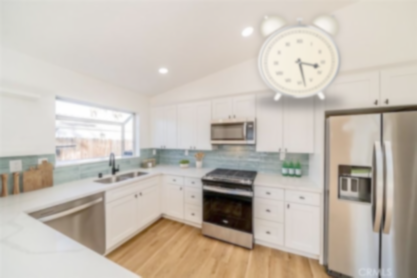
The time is 3h28
